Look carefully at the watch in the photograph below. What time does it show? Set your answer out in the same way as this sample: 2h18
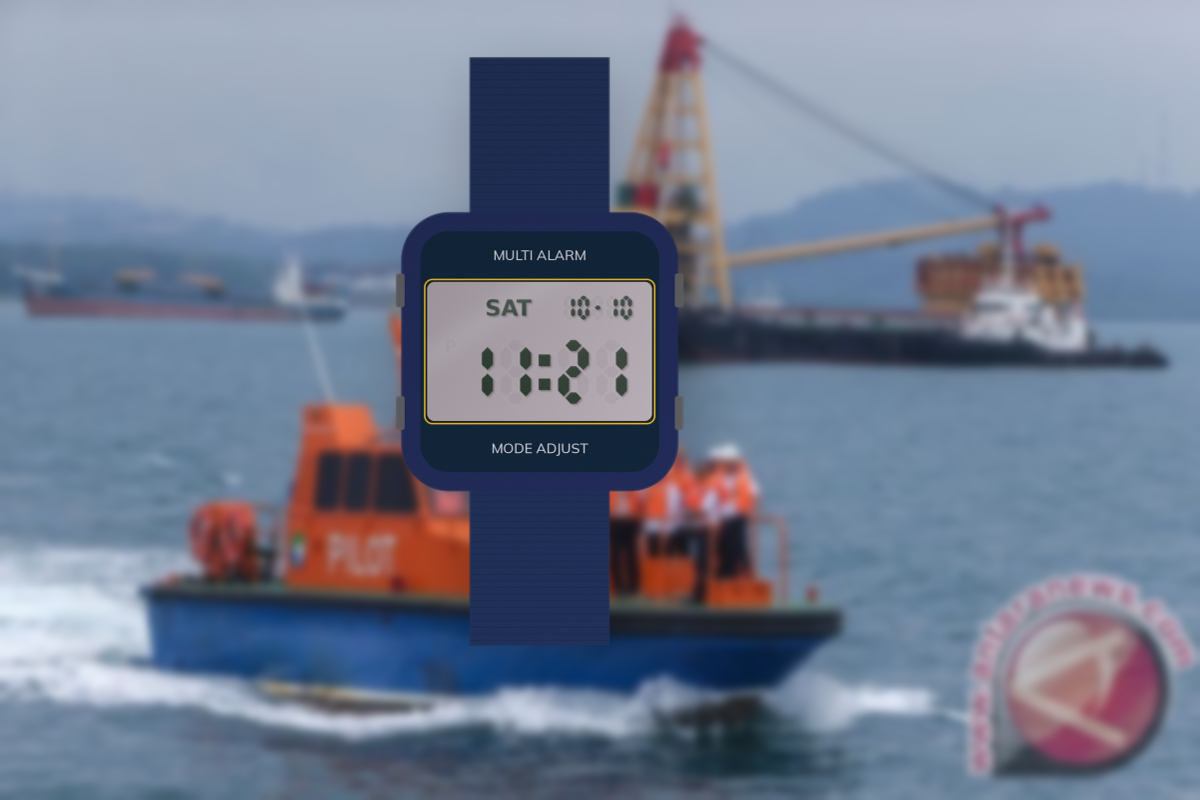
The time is 11h21
